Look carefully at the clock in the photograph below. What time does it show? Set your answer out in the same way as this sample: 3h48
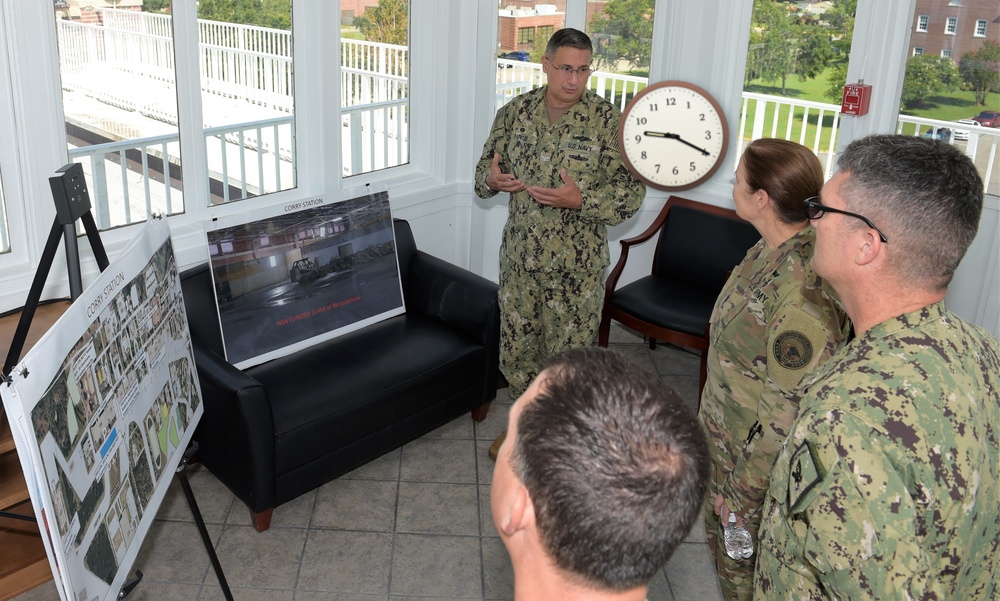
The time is 9h20
